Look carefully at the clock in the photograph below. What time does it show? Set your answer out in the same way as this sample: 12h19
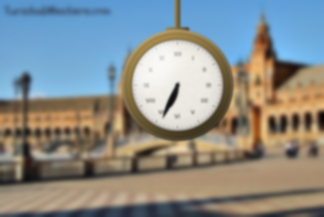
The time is 6h34
